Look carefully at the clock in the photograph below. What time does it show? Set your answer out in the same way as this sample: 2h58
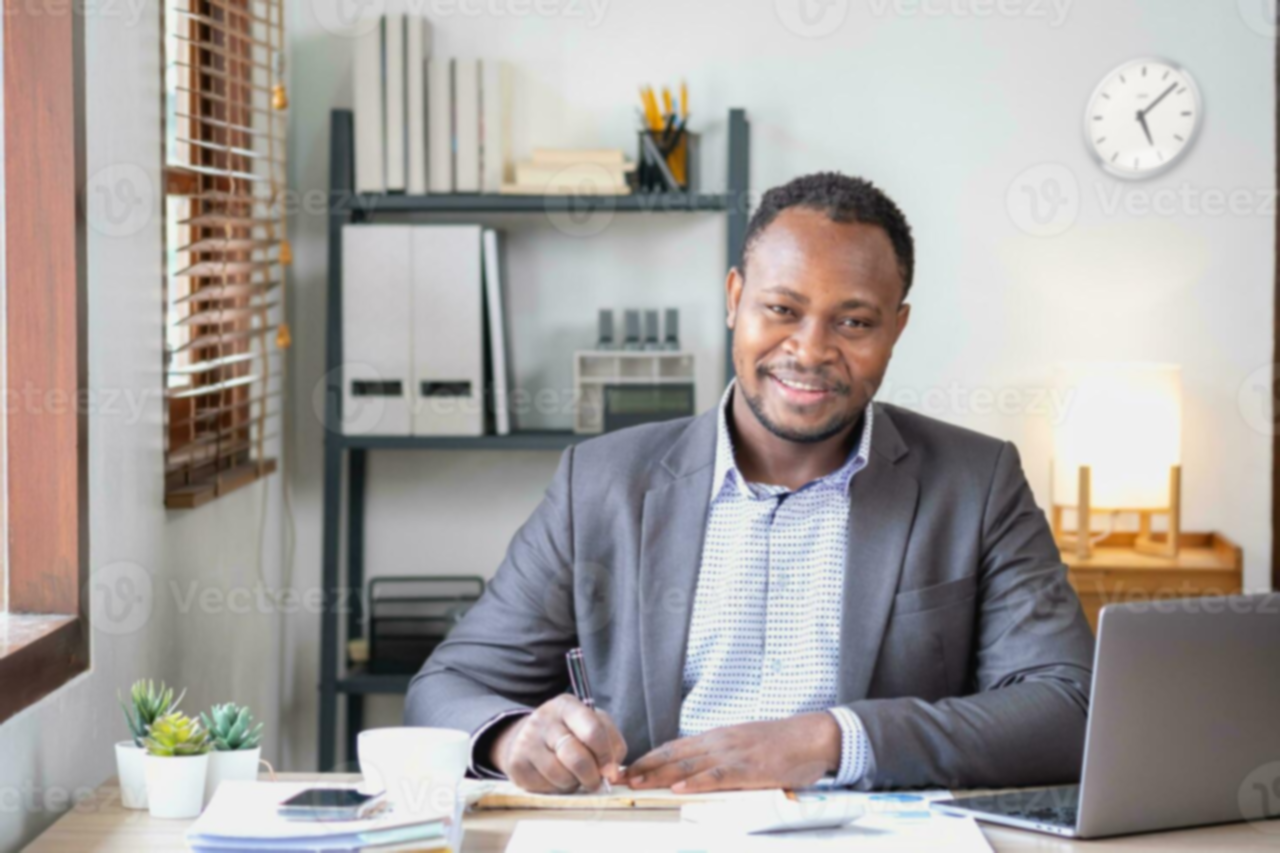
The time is 5h08
